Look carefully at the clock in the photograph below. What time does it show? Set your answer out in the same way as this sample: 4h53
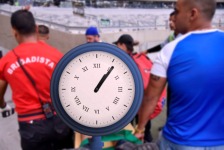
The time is 1h06
